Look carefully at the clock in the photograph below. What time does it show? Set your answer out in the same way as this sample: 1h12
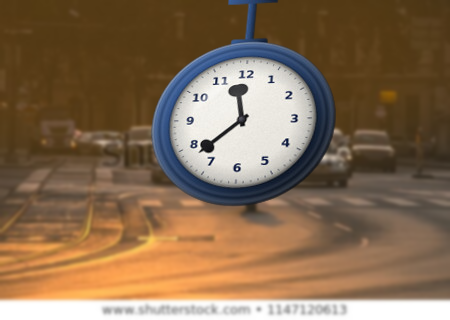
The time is 11h38
